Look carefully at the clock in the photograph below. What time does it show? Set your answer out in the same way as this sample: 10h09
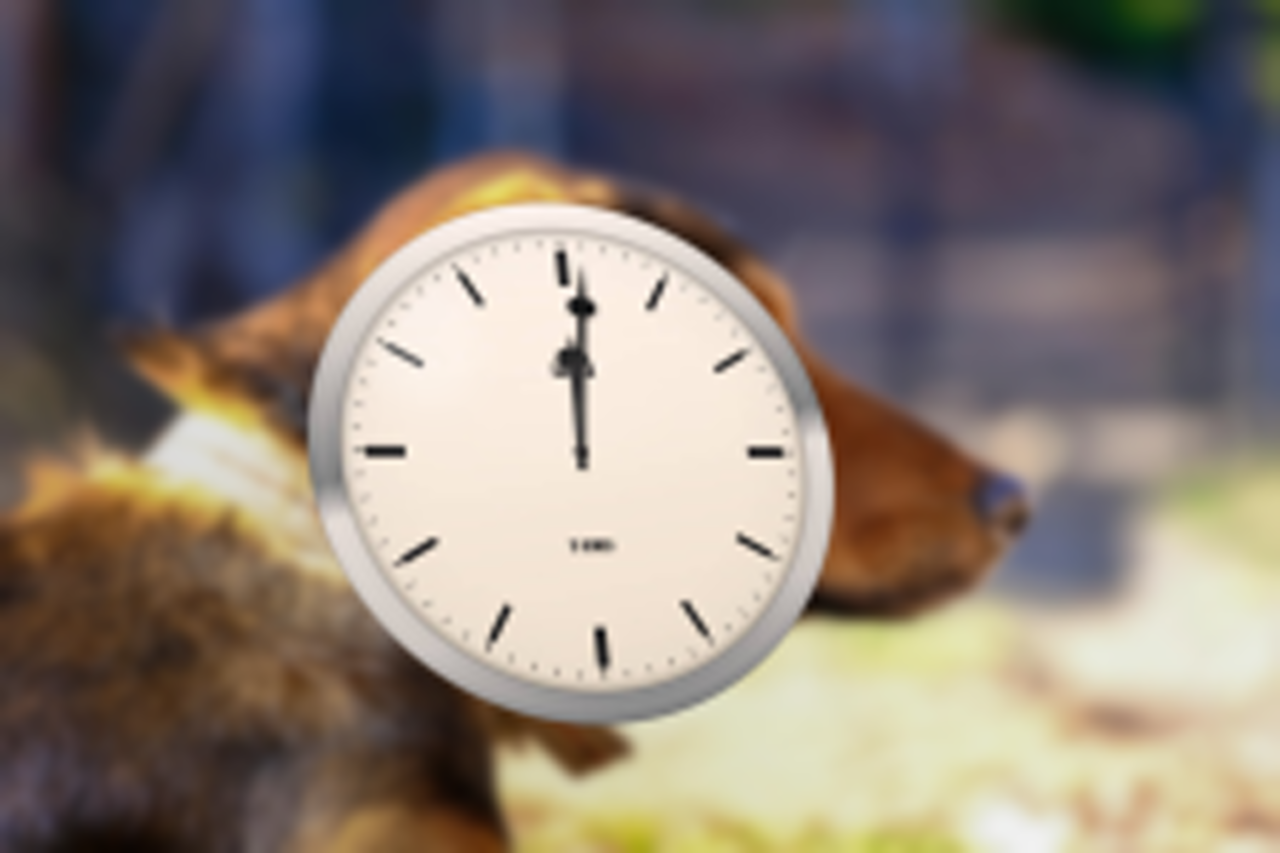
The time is 12h01
